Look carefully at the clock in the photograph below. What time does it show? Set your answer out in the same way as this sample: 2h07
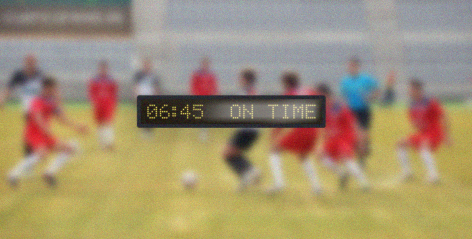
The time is 6h45
